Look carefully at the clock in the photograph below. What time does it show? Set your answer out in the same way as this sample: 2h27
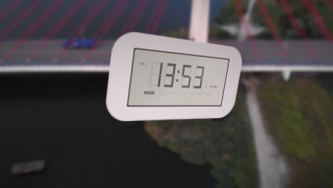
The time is 13h53
